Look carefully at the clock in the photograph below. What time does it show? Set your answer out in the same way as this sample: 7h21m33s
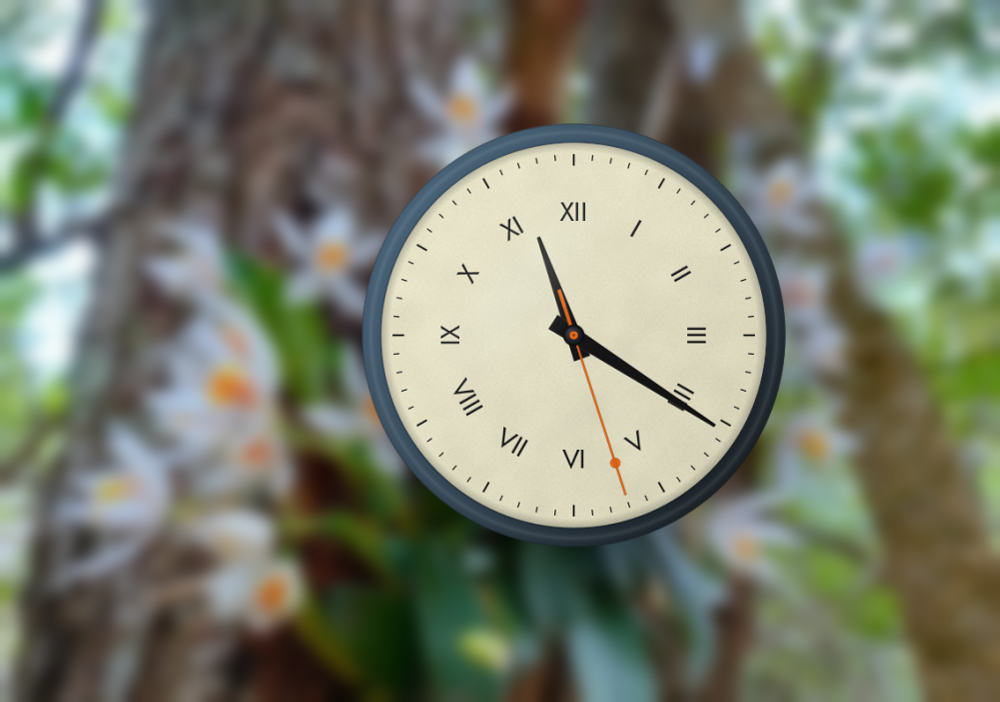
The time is 11h20m27s
